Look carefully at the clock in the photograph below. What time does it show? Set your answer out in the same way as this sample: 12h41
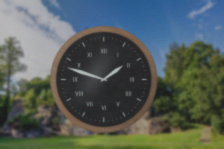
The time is 1h48
